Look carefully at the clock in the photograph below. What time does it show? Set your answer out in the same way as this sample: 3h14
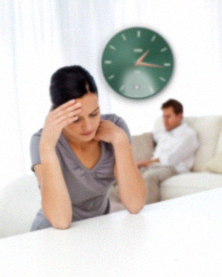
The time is 1h16
